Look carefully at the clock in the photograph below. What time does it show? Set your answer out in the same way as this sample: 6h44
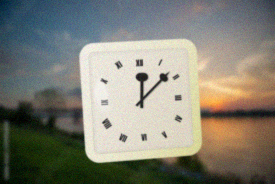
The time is 12h08
